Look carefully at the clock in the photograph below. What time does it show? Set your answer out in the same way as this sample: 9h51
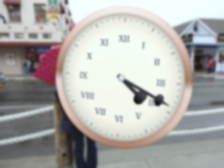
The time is 4h19
